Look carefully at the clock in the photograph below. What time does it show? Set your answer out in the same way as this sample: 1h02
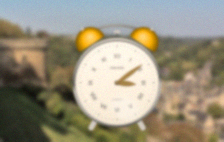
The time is 3h09
